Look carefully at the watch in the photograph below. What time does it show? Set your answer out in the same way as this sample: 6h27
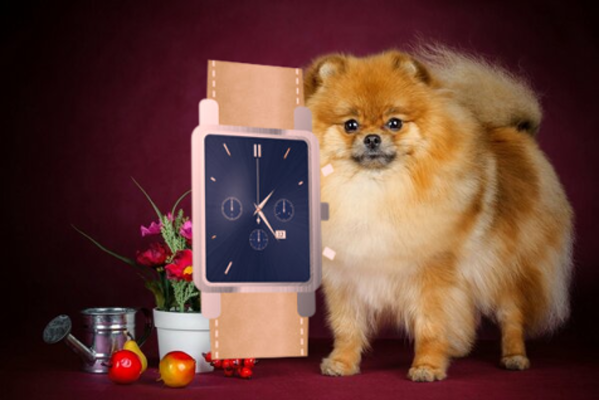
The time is 1h24
